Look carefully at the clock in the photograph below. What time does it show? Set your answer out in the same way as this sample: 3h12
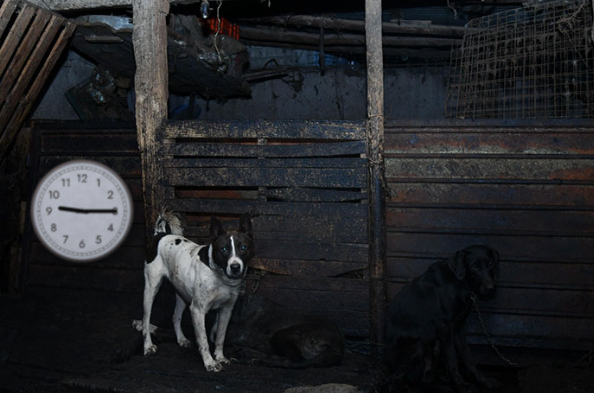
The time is 9h15
